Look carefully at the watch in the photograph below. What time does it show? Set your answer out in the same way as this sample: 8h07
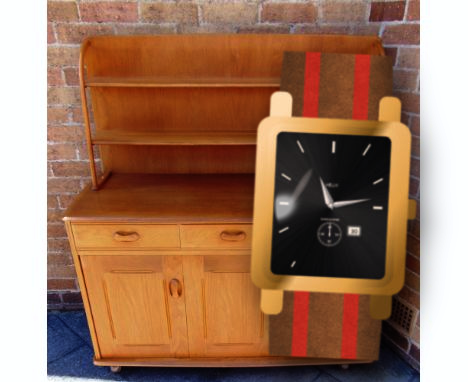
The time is 11h13
